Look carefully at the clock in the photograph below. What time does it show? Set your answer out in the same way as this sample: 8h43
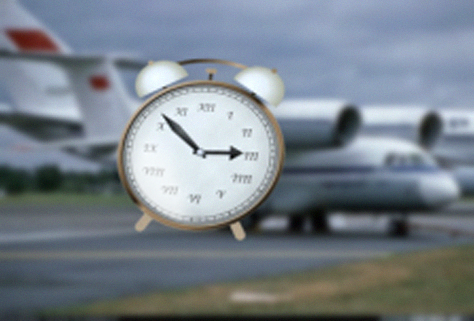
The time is 2h52
